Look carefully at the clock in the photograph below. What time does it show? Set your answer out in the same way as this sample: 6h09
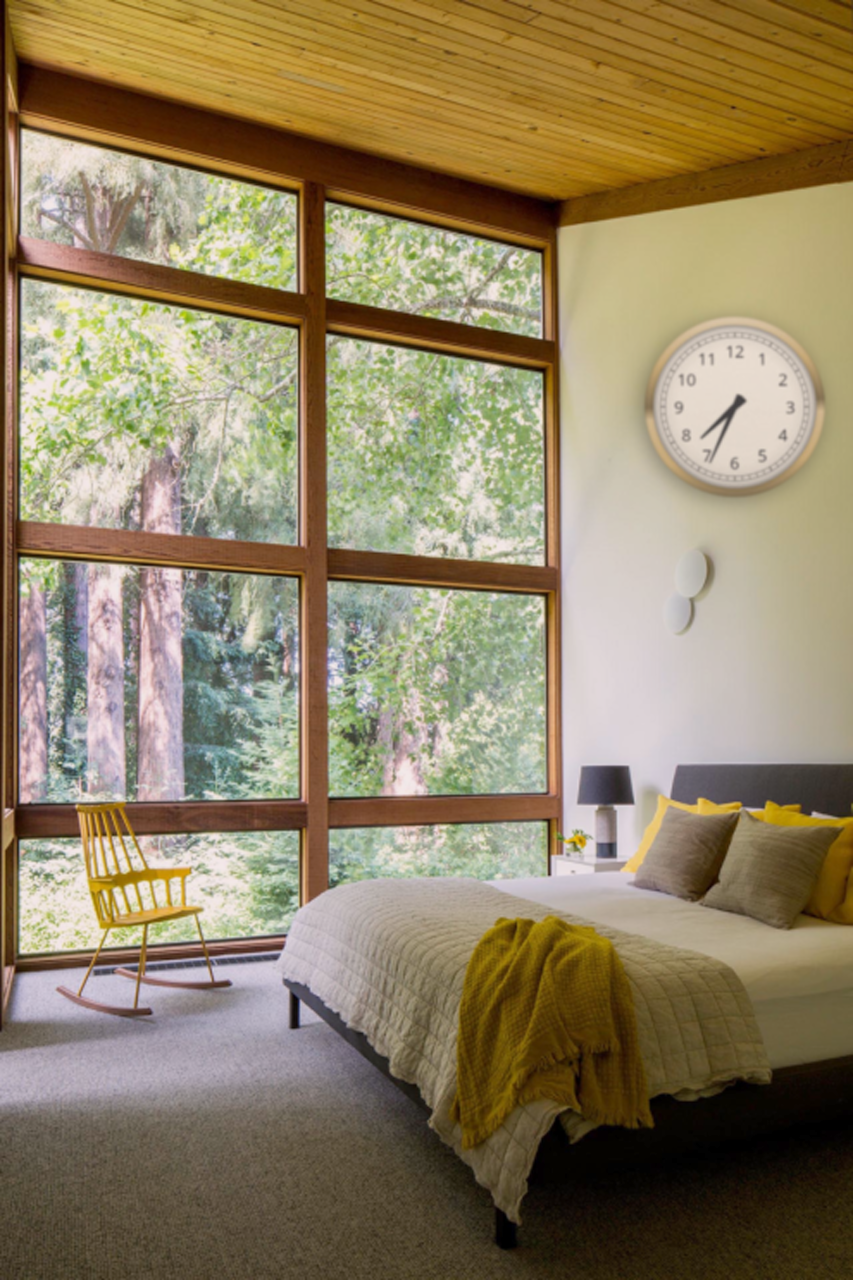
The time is 7h34
